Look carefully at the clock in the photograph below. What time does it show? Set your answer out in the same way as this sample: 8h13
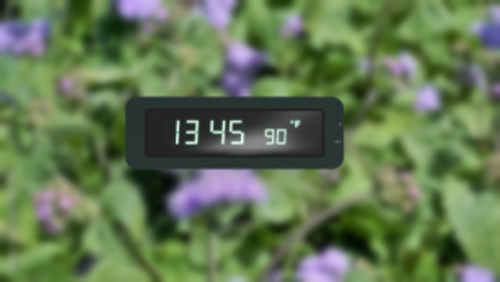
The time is 13h45
